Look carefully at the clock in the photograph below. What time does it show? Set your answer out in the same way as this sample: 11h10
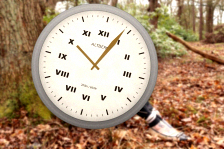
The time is 10h04
